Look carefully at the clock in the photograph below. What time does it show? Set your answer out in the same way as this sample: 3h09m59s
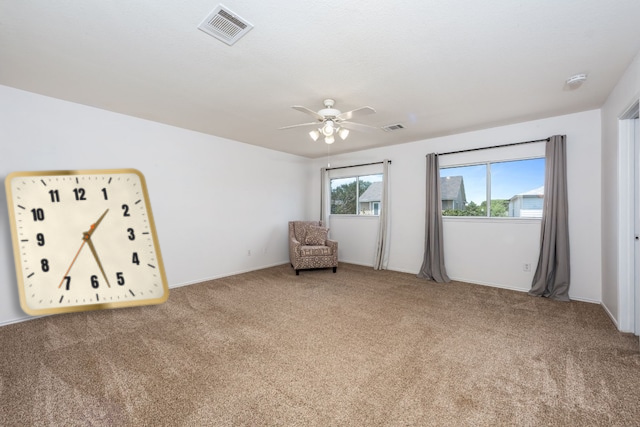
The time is 1h27m36s
